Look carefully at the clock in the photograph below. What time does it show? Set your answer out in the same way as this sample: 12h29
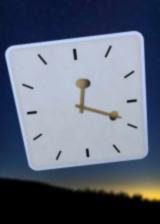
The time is 12h19
